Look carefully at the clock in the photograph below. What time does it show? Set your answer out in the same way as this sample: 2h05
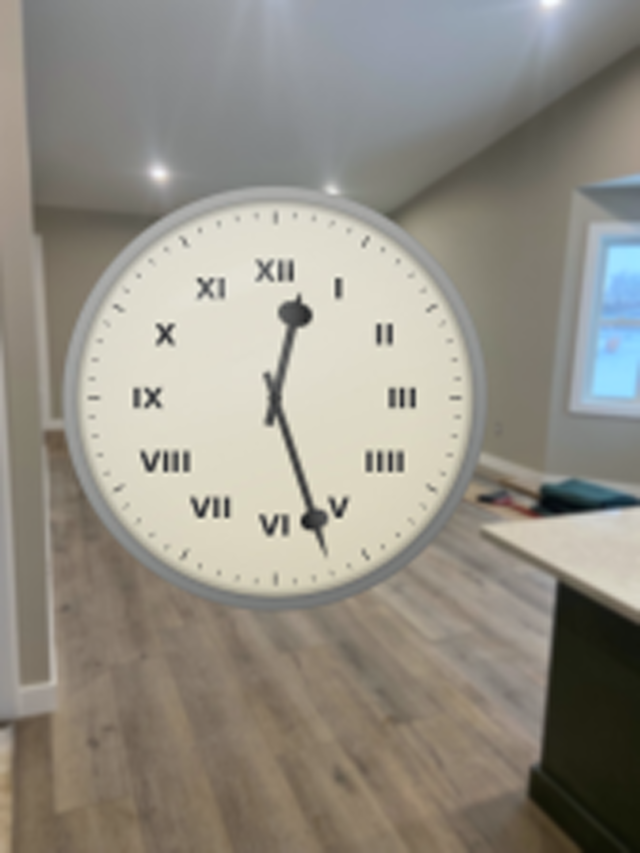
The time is 12h27
